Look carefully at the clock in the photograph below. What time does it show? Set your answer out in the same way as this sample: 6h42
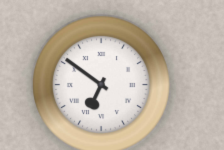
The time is 6h51
